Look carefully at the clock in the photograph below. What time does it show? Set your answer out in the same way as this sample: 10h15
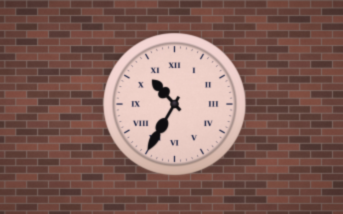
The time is 10h35
